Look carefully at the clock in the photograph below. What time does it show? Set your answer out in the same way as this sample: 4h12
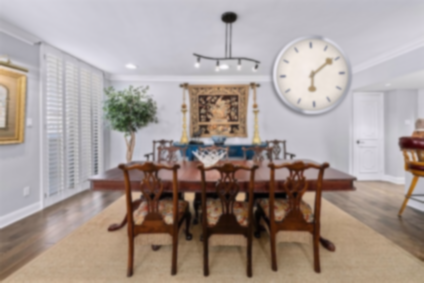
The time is 6h09
